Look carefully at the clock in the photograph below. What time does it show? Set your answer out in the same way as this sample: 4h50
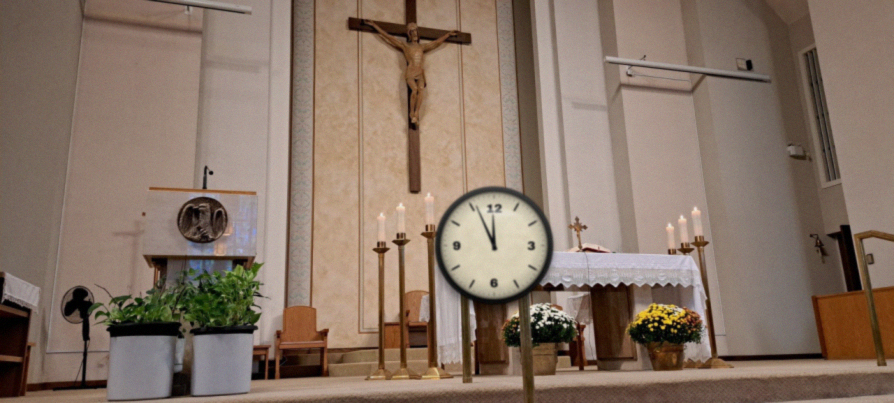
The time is 11h56
